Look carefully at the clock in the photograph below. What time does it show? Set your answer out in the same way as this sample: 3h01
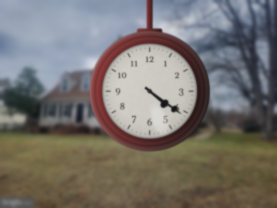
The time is 4h21
